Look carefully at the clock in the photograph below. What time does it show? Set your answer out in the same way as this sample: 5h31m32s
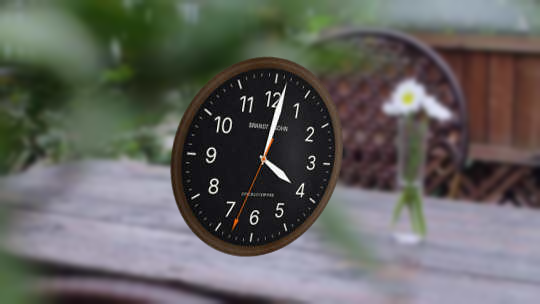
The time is 4h01m33s
